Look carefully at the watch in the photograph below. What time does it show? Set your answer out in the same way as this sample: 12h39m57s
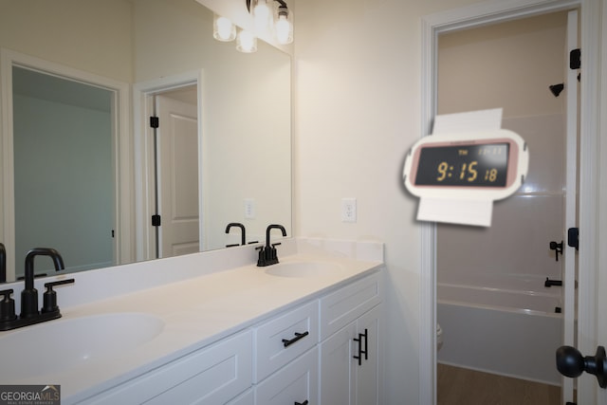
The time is 9h15m18s
